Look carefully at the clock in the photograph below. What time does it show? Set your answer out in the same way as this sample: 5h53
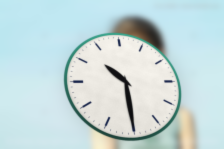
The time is 10h30
